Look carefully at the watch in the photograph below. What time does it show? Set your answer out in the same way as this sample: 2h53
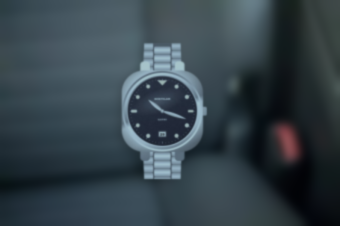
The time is 10h18
